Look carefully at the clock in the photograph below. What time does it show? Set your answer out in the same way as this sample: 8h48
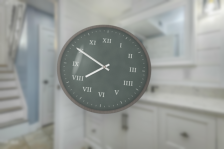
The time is 7h50
